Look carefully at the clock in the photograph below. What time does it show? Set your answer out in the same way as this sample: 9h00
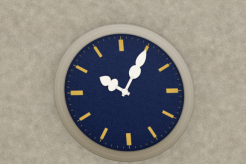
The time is 10h05
